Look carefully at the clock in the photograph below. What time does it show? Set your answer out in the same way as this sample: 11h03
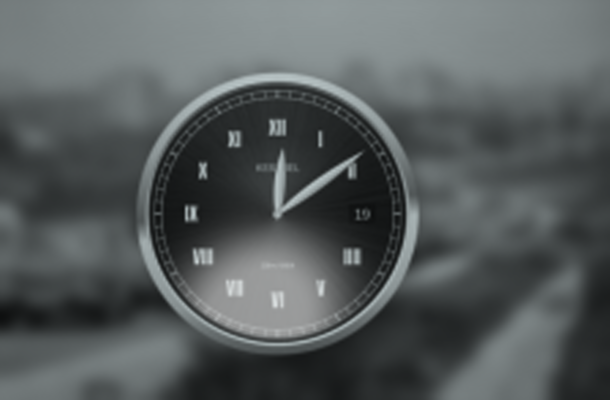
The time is 12h09
